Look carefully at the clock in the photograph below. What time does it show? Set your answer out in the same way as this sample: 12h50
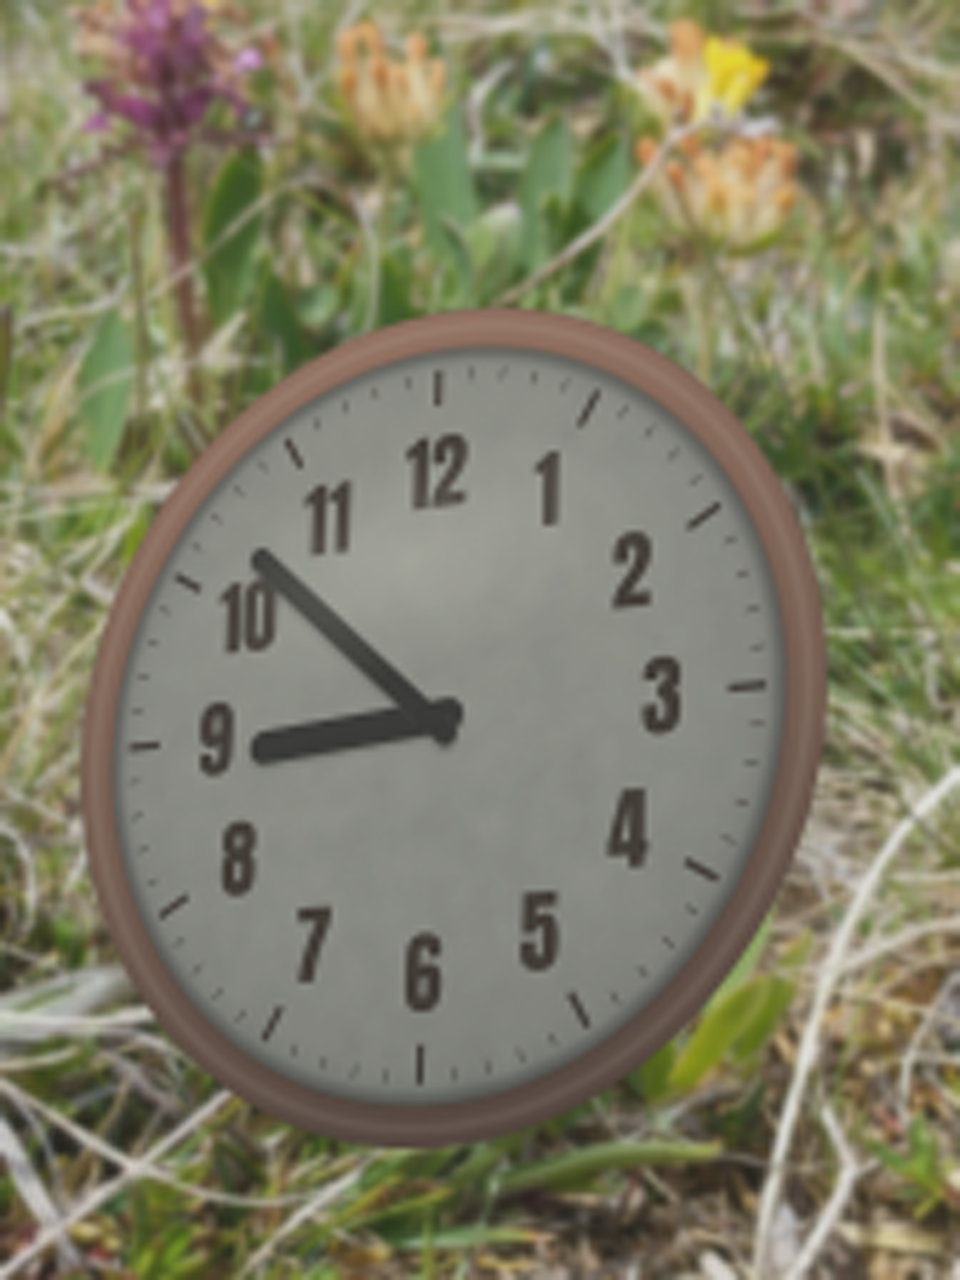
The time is 8h52
